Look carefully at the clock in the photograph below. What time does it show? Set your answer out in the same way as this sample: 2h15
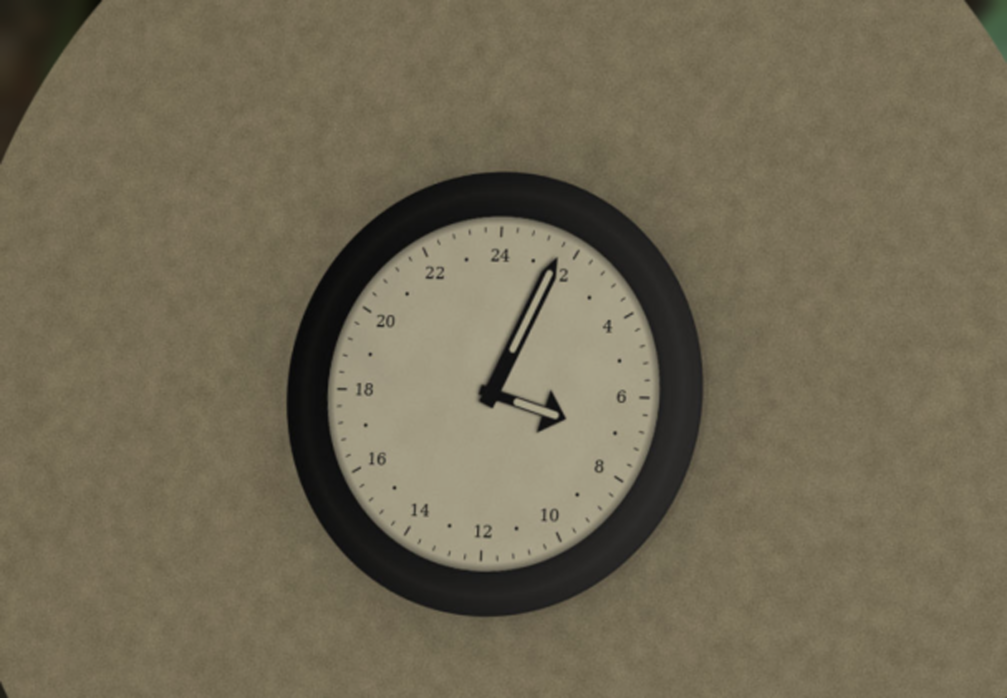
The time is 7h04
